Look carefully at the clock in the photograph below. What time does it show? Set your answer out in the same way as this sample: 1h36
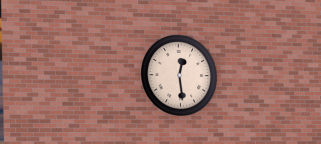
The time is 12h29
